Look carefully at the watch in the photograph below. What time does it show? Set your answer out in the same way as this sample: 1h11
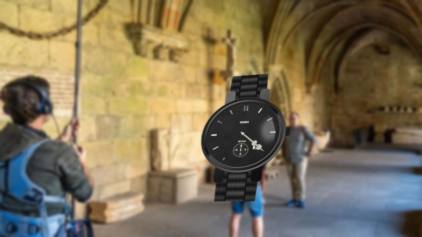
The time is 4h22
